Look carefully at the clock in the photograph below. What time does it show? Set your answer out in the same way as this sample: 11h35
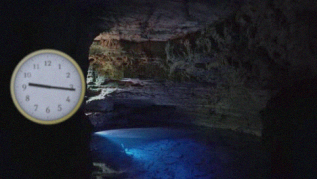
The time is 9h16
